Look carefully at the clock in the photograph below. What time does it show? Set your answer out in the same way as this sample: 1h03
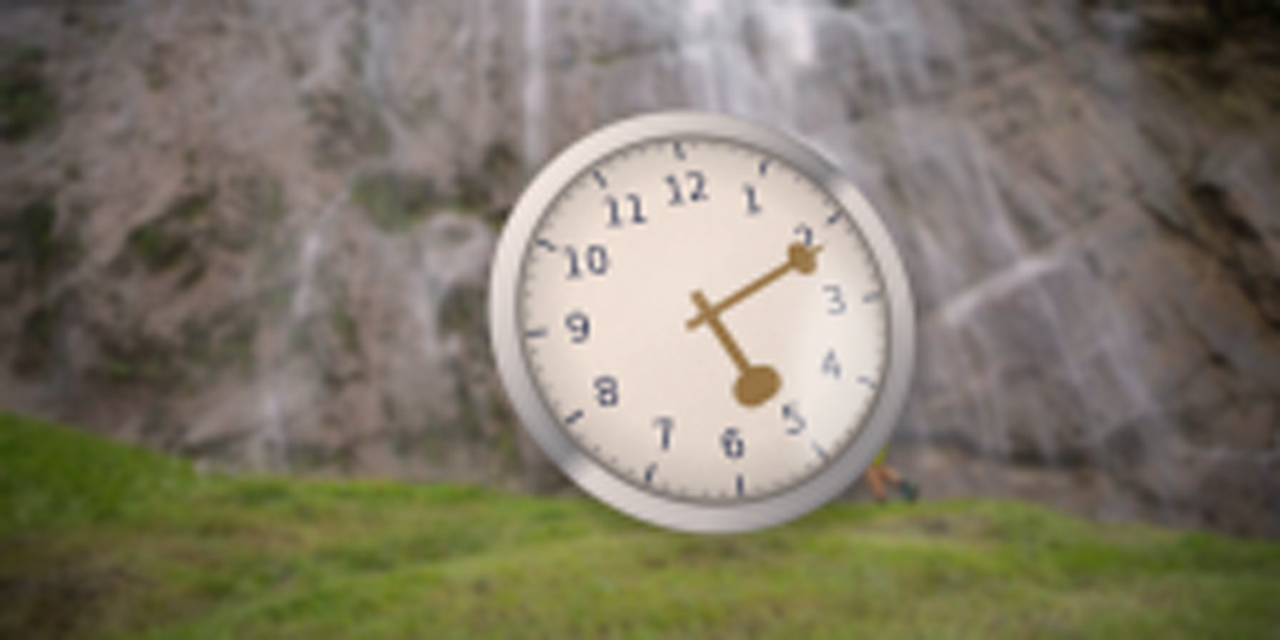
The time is 5h11
